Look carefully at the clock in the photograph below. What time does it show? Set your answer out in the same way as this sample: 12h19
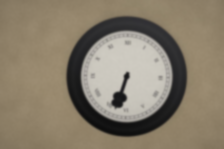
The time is 6h33
